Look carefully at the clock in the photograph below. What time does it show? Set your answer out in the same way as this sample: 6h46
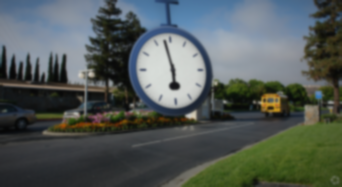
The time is 5h58
